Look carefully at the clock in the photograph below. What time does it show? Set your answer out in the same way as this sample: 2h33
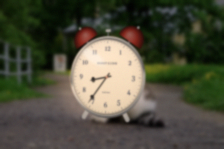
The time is 8h36
